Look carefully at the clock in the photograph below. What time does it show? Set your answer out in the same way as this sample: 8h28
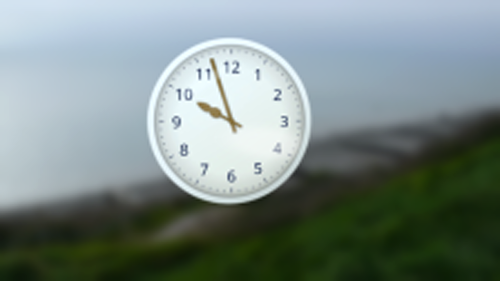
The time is 9h57
